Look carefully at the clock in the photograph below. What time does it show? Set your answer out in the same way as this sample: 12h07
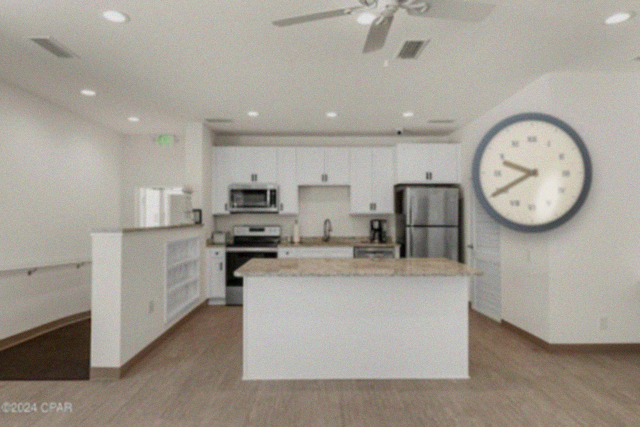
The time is 9h40
